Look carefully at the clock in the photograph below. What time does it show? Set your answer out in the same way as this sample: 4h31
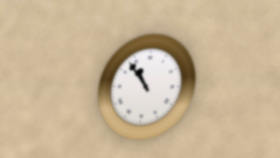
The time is 10h53
